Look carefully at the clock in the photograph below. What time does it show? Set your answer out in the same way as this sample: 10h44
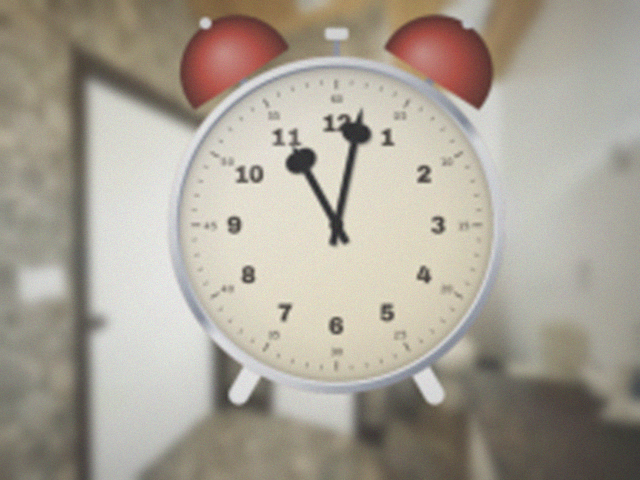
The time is 11h02
